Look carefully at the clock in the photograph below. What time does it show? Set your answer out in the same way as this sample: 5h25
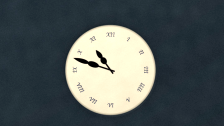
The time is 10h48
